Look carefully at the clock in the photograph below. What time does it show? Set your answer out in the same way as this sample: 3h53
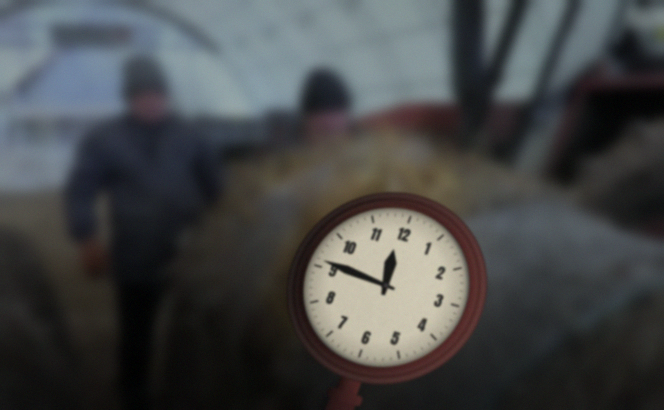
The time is 11h46
